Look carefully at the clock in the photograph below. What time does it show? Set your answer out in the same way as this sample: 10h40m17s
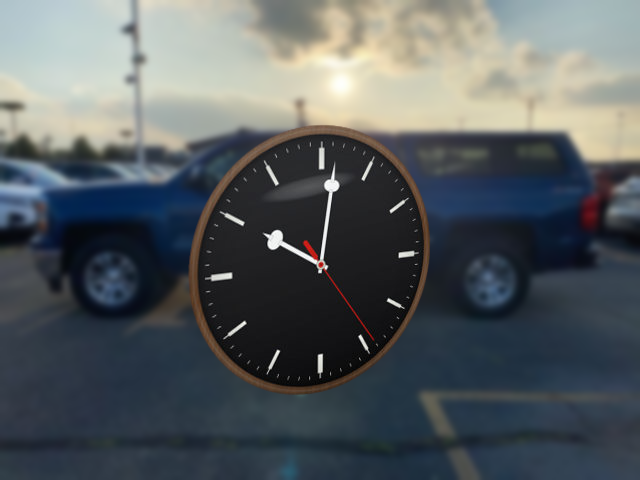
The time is 10h01m24s
